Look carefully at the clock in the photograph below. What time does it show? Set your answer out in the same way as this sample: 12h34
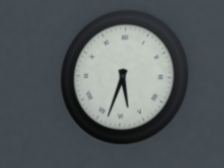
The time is 5h33
